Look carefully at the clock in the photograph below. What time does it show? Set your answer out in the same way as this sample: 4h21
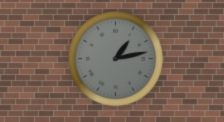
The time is 1h13
